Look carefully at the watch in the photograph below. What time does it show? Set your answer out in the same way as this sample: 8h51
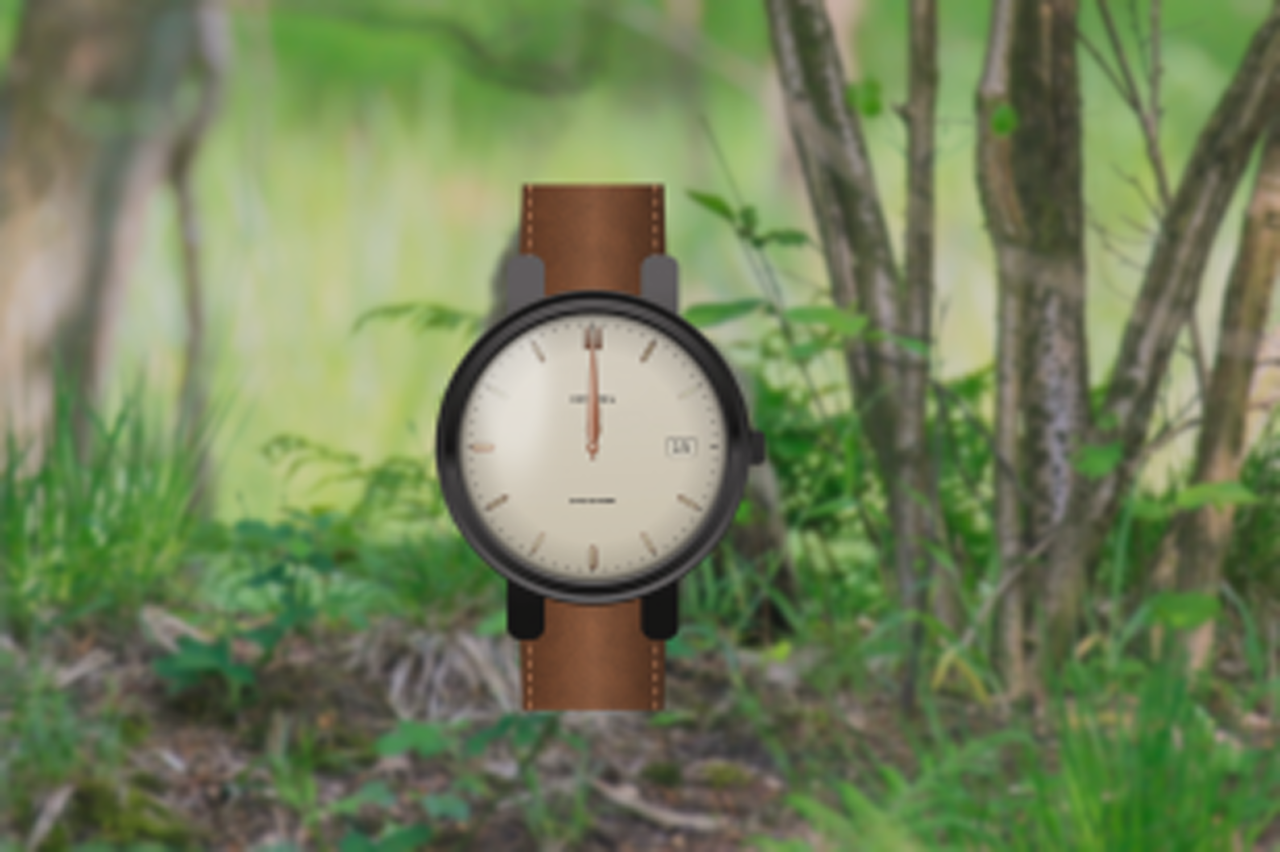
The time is 12h00
